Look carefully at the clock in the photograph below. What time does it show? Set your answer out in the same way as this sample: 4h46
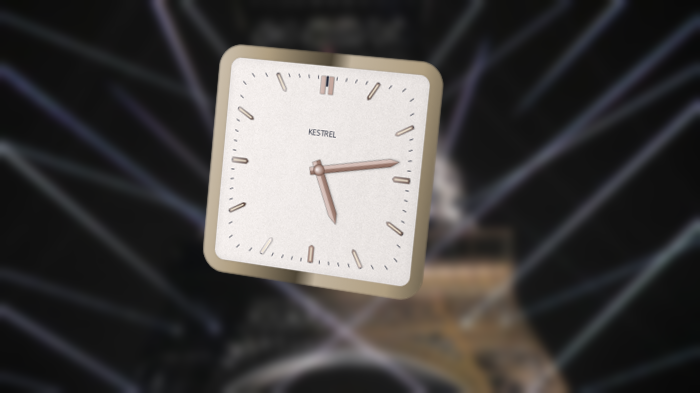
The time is 5h13
